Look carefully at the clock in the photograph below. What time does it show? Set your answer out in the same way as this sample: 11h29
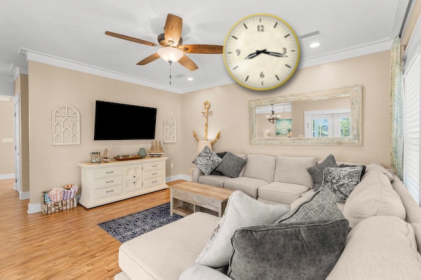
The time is 8h17
